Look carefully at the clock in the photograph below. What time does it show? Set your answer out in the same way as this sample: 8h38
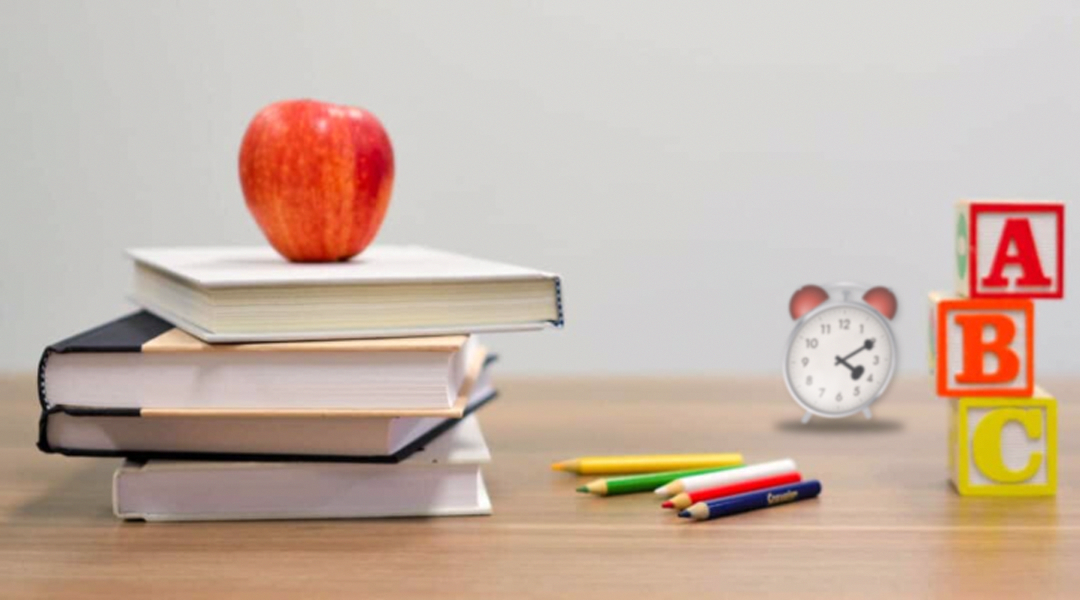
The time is 4h10
